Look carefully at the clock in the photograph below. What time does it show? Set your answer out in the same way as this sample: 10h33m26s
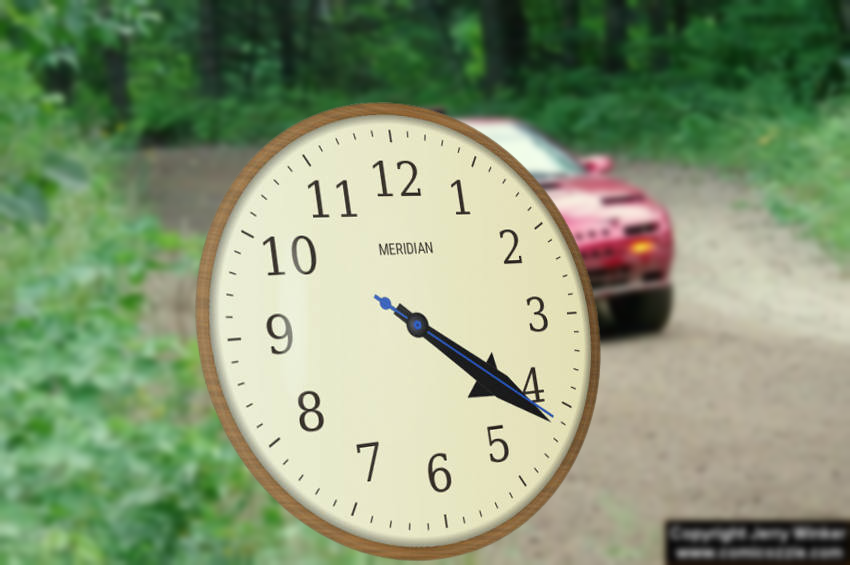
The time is 4h21m21s
